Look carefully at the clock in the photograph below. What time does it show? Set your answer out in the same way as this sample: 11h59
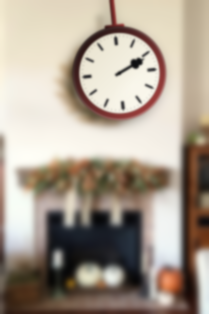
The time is 2h11
